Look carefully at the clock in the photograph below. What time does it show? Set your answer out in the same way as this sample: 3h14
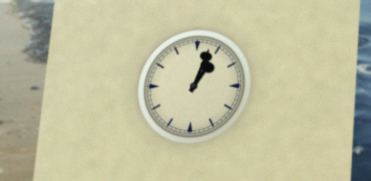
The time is 1h03
